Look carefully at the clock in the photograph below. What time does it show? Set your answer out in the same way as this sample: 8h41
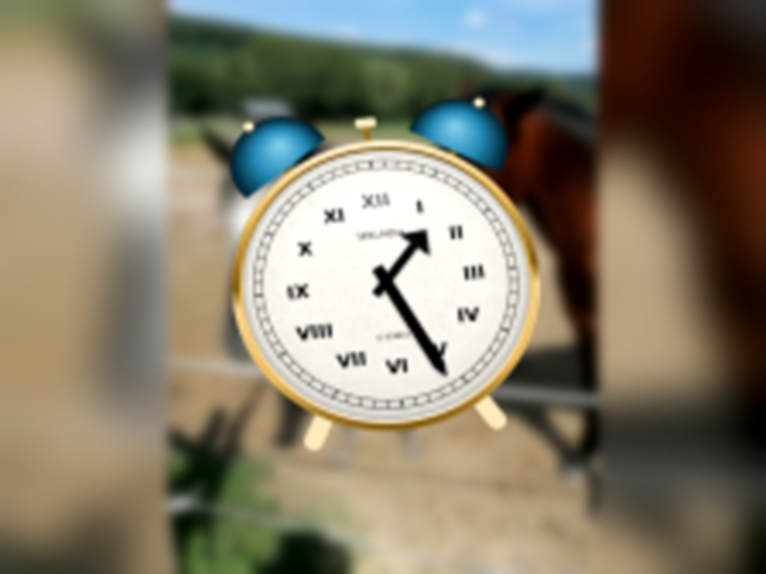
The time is 1h26
